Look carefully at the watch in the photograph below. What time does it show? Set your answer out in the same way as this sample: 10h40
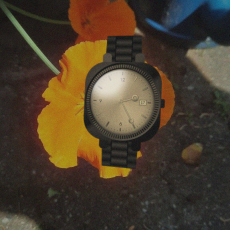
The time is 2h25
